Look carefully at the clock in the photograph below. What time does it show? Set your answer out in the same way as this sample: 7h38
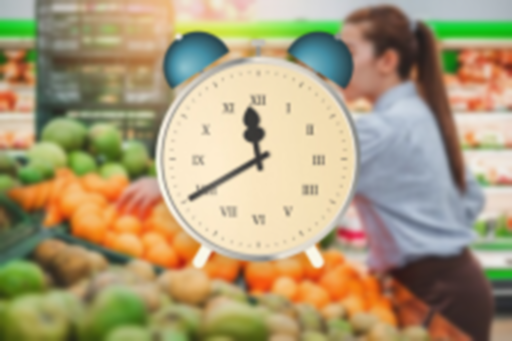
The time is 11h40
